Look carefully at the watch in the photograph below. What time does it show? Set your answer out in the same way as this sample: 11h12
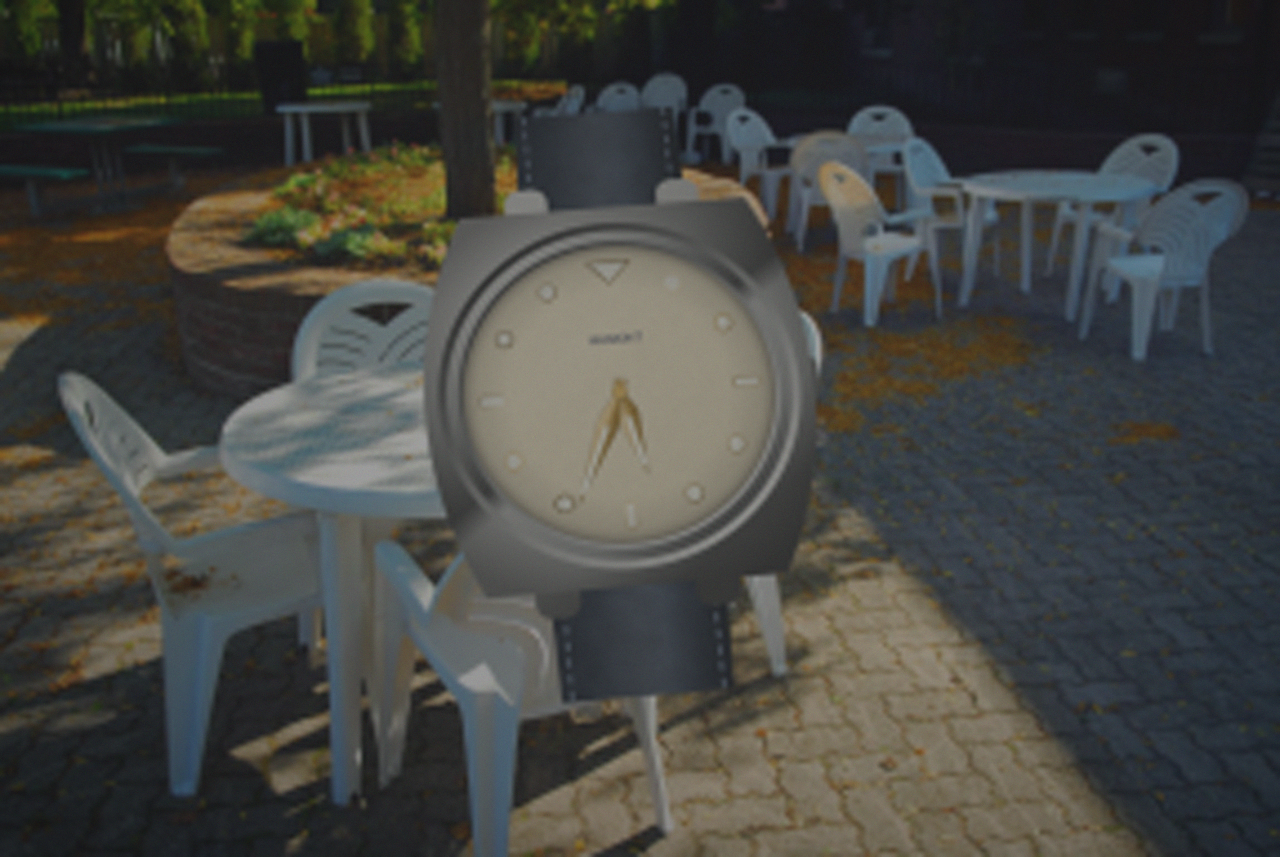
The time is 5h34
